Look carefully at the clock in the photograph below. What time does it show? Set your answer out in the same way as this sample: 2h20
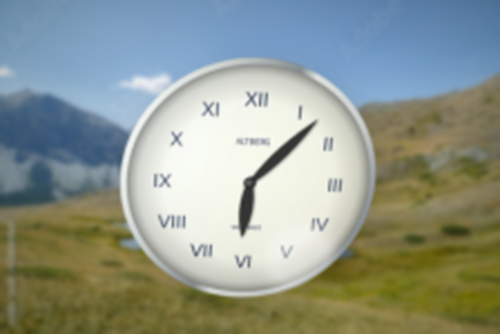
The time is 6h07
